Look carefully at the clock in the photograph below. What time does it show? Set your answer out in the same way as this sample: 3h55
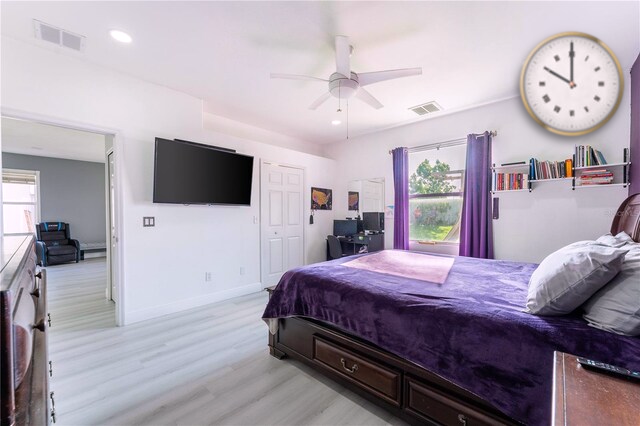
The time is 10h00
